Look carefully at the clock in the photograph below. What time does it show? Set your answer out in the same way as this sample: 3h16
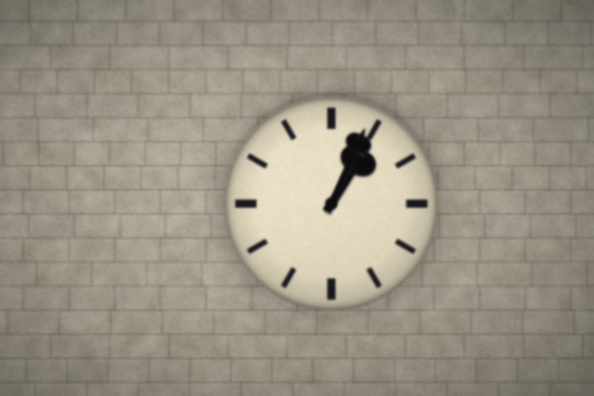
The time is 1h04
